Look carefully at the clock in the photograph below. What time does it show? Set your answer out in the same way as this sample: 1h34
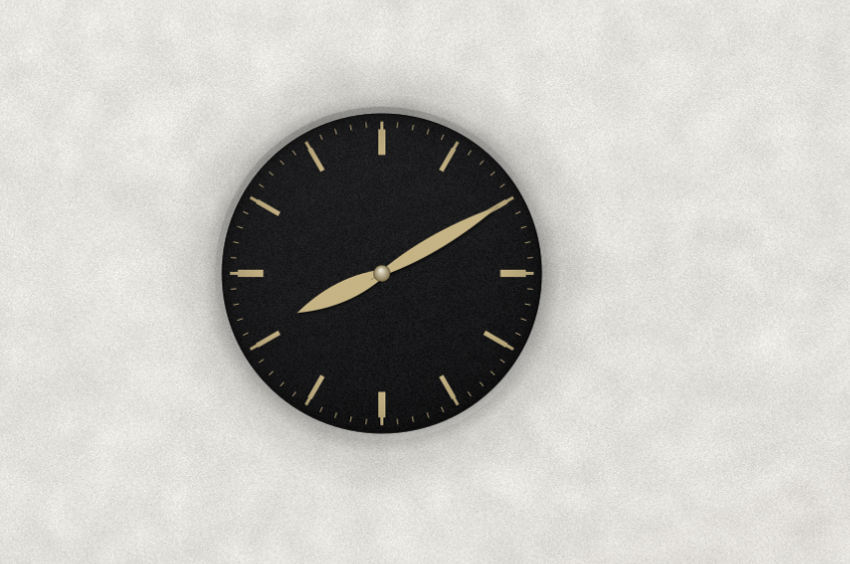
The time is 8h10
